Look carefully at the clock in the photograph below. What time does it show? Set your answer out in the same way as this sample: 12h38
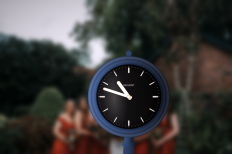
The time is 10h48
